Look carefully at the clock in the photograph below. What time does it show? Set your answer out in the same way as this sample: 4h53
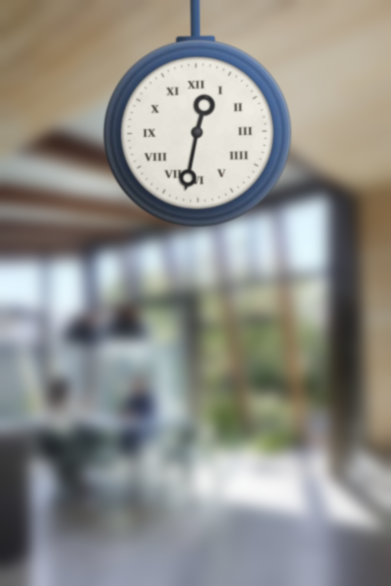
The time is 12h32
